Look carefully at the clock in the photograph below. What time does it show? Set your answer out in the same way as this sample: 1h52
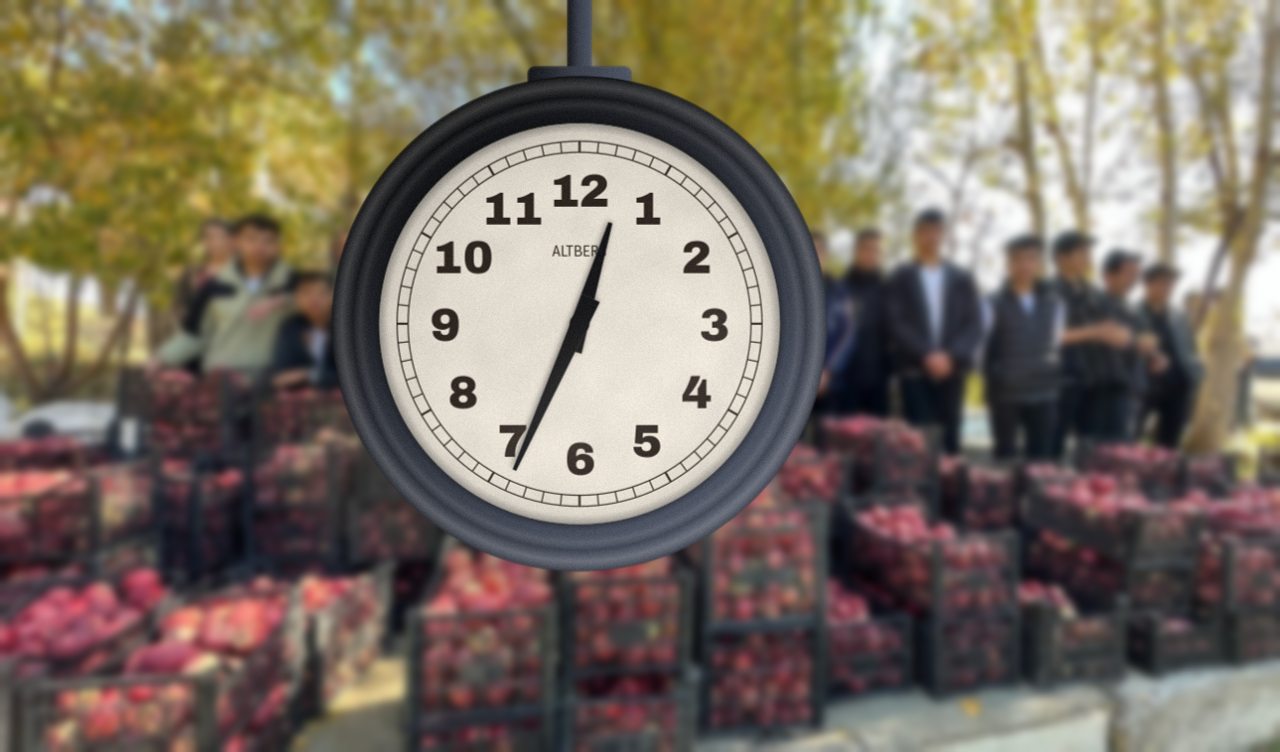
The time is 12h34
